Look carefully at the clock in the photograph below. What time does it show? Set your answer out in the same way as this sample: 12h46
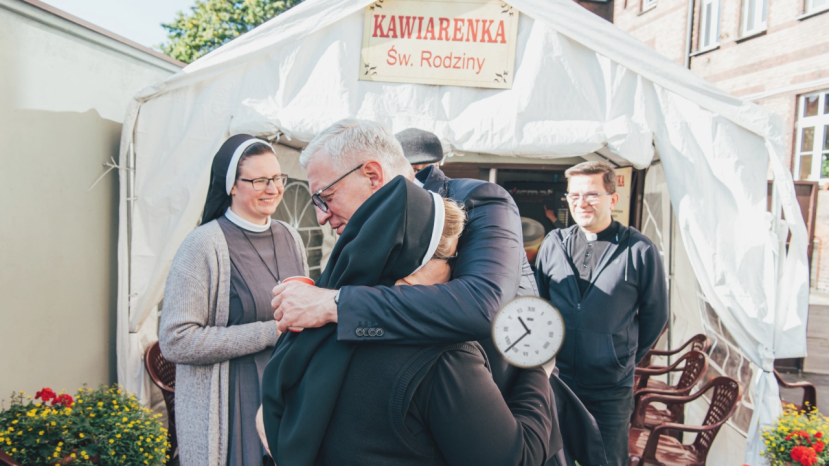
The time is 10h37
